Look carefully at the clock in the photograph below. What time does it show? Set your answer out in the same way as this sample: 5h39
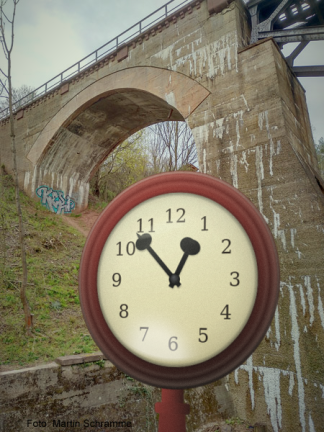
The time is 12h53
